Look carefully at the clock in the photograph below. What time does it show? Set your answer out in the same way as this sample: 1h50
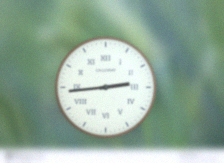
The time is 2h44
